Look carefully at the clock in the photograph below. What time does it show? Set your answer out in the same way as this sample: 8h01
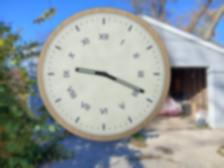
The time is 9h19
